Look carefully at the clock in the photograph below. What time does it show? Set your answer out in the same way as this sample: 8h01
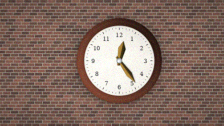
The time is 12h24
